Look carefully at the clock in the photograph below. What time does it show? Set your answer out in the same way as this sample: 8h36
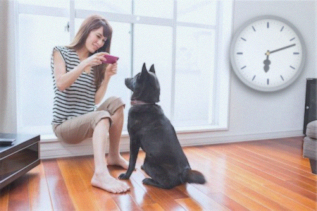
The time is 6h12
